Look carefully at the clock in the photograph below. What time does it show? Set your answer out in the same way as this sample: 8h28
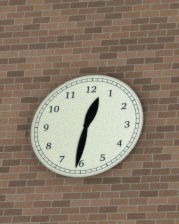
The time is 12h31
